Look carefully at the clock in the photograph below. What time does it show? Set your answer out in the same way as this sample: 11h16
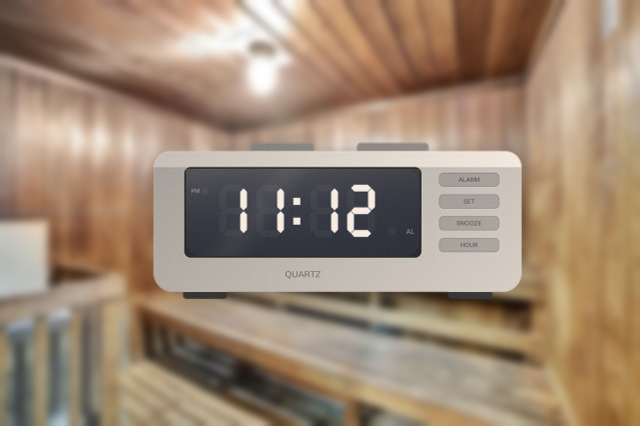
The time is 11h12
